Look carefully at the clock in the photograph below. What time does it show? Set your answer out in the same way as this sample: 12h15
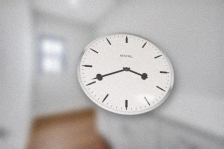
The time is 3h41
